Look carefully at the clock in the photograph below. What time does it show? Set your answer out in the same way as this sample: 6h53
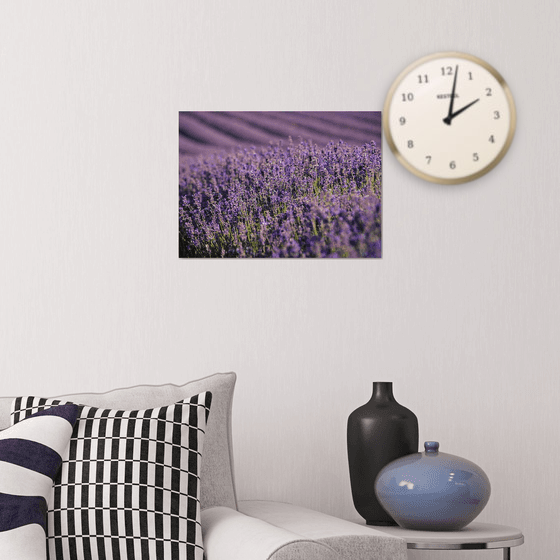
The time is 2h02
